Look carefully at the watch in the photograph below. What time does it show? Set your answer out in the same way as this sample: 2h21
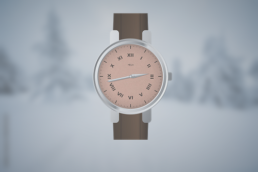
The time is 2h43
